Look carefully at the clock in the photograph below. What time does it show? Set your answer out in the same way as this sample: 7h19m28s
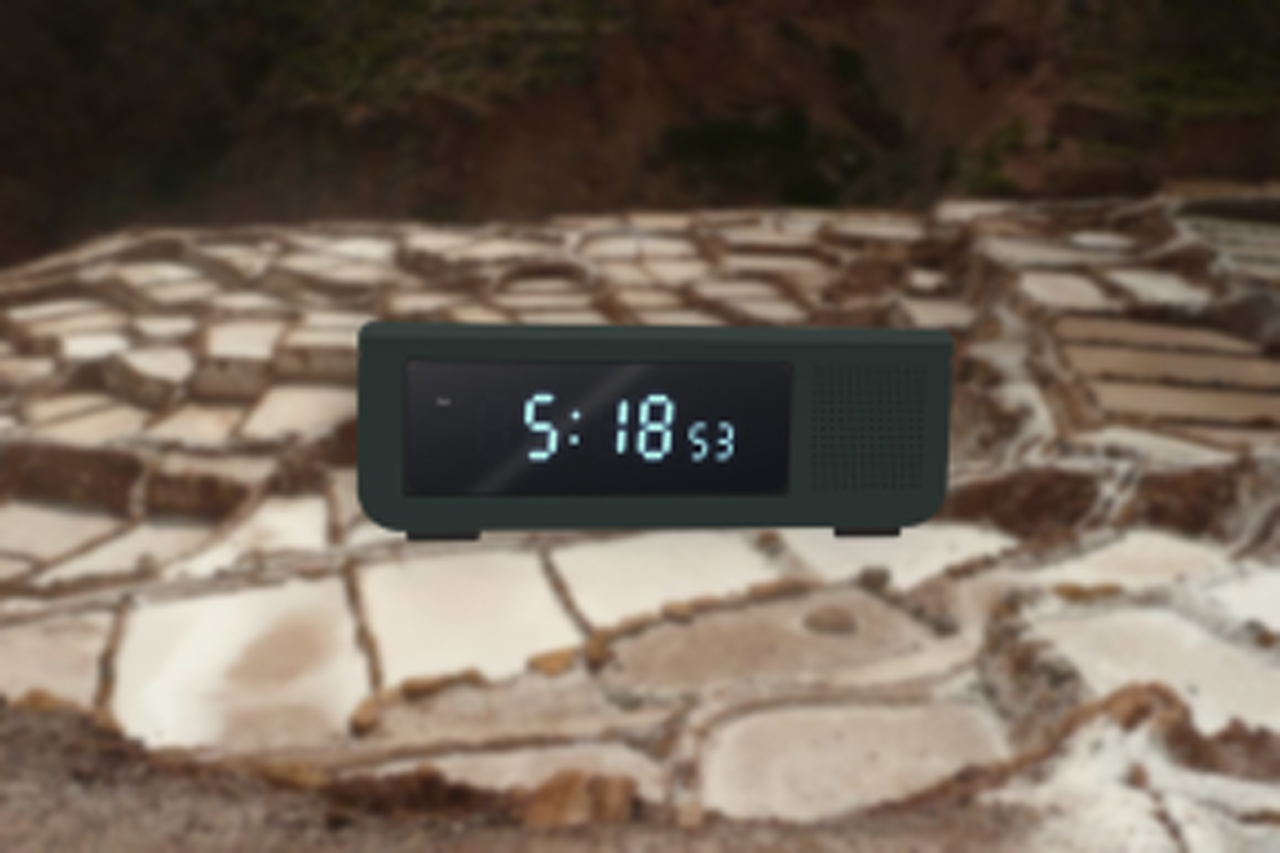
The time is 5h18m53s
